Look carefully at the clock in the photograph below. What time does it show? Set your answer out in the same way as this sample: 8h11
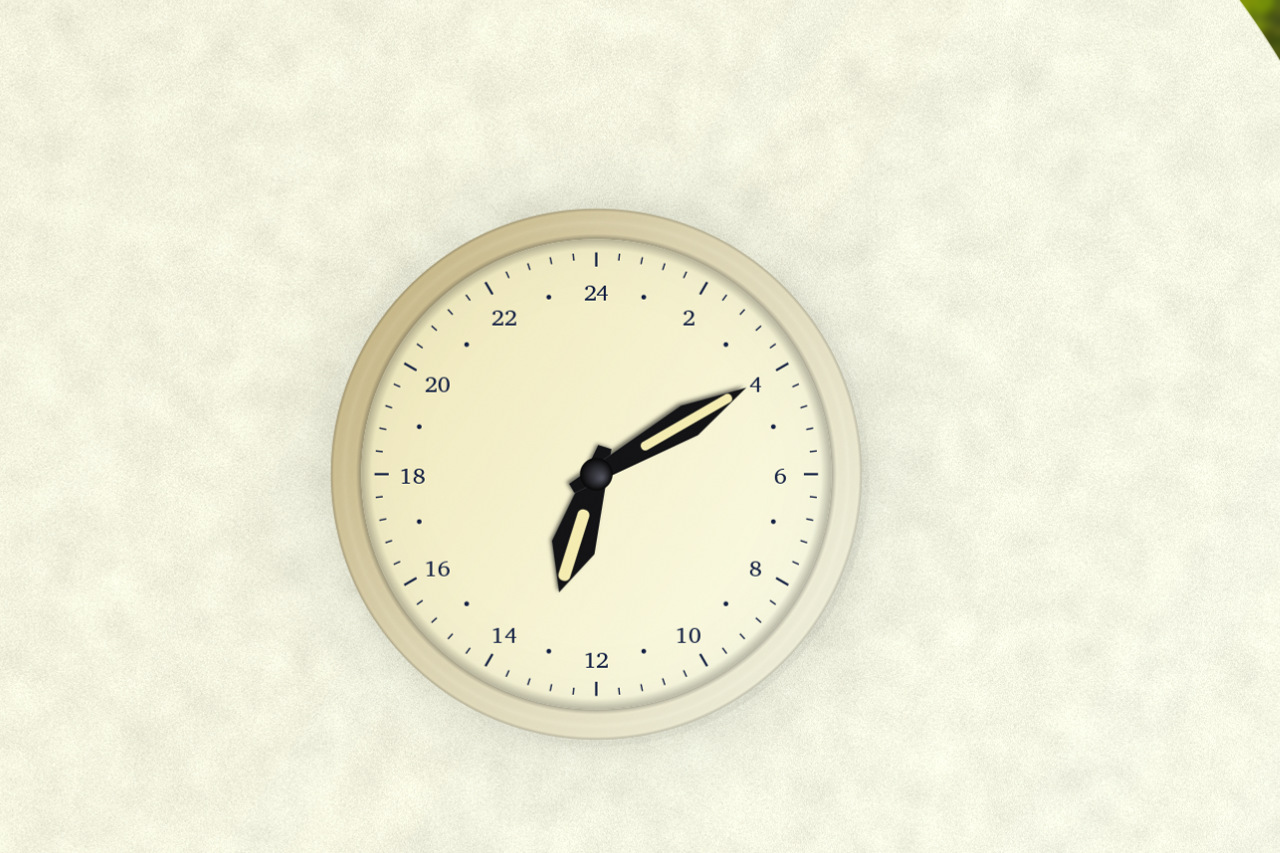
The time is 13h10
